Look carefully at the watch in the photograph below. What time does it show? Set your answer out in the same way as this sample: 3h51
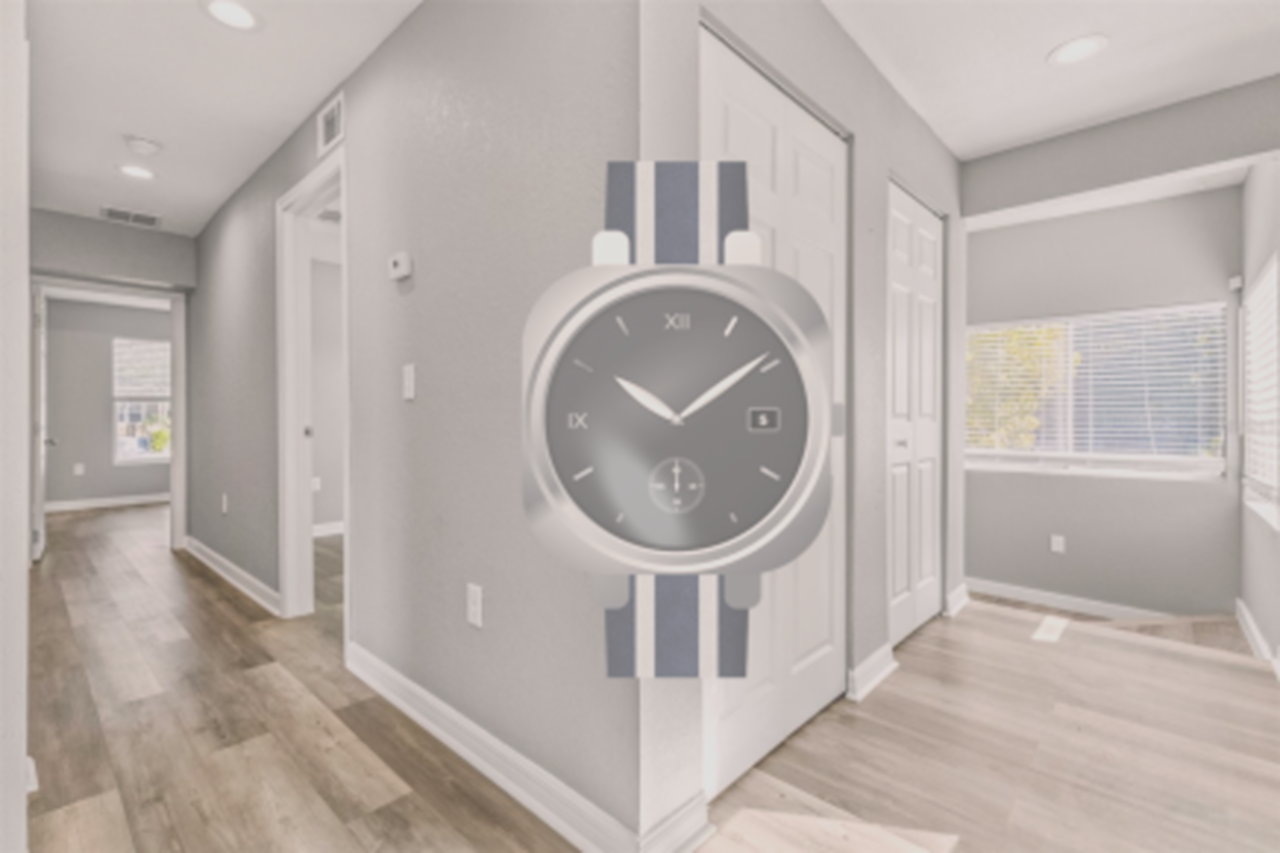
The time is 10h09
